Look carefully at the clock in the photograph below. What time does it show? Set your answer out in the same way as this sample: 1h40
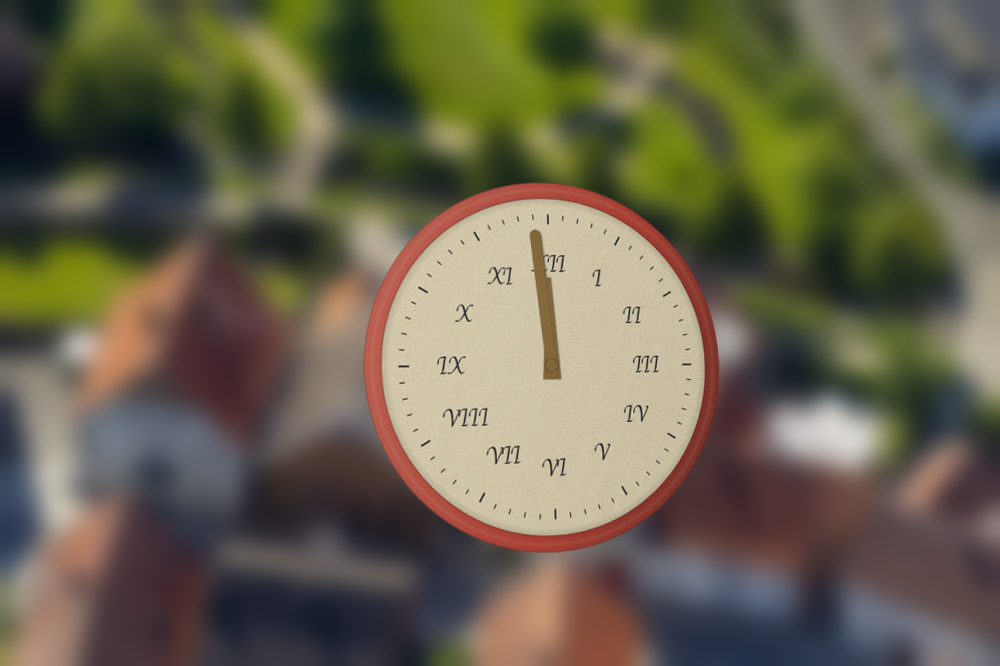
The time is 11h59
